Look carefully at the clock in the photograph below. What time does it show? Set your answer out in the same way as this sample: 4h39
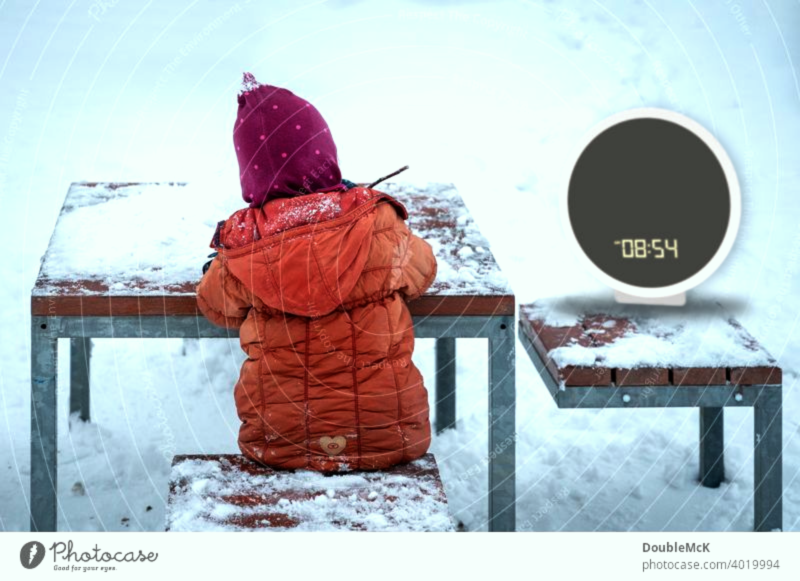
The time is 8h54
